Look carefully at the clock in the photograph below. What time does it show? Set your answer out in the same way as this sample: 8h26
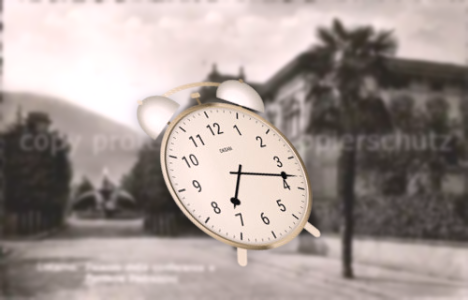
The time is 7h18
